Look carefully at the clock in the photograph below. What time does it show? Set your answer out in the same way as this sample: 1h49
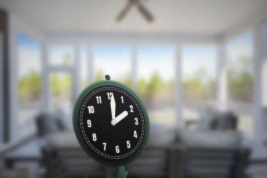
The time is 2h01
